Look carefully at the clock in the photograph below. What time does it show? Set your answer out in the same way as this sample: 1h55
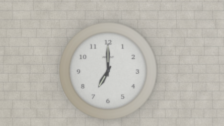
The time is 7h00
